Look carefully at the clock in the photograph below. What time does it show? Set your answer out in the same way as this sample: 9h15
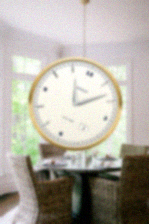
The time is 11h08
